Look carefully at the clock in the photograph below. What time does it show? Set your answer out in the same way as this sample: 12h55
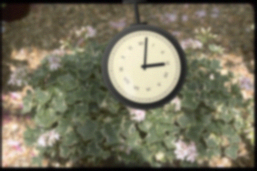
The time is 3h02
